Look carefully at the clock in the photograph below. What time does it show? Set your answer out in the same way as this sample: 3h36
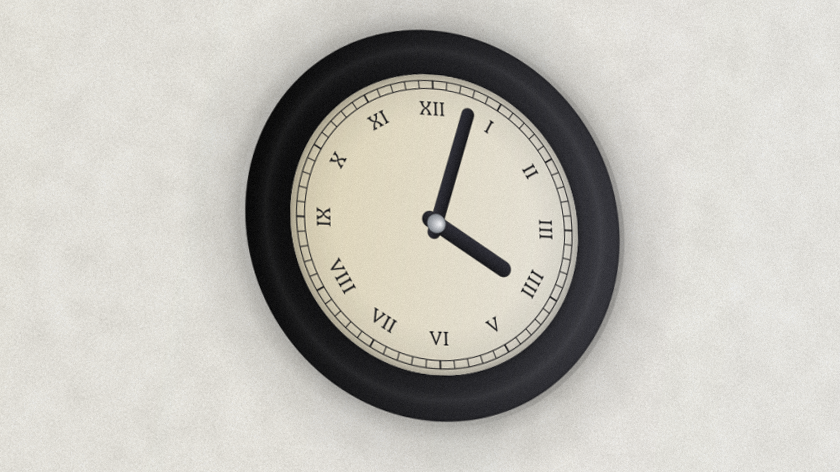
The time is 4h03
